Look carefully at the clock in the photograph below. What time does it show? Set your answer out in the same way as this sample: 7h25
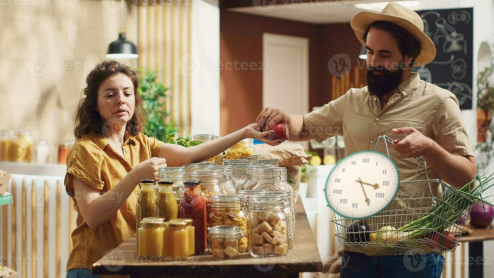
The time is 3h25
